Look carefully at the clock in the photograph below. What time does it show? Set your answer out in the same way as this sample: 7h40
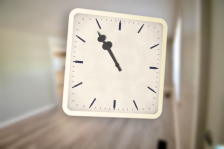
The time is 10h54
